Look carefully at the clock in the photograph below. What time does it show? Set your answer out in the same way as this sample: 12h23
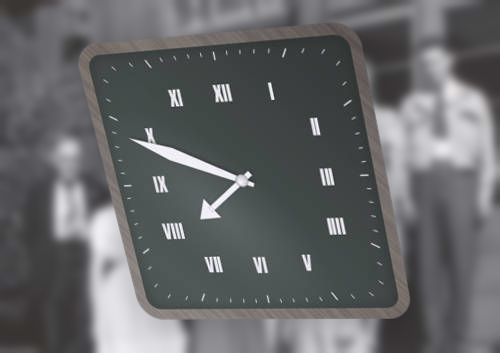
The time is 7h49
